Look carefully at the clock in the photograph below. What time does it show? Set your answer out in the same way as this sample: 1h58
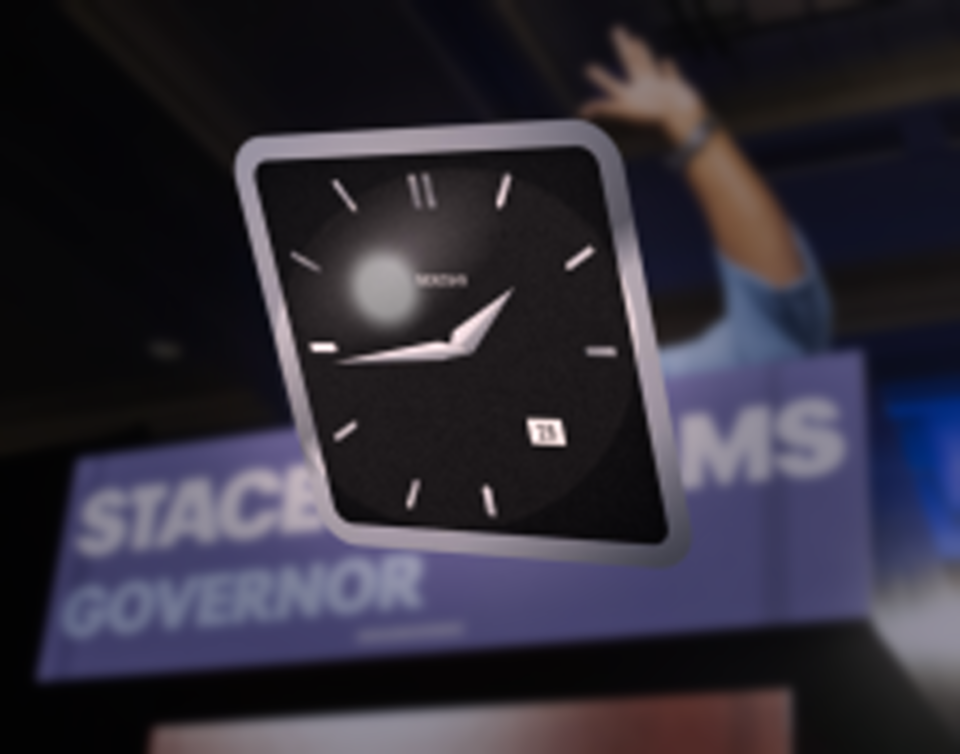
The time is 1h44
